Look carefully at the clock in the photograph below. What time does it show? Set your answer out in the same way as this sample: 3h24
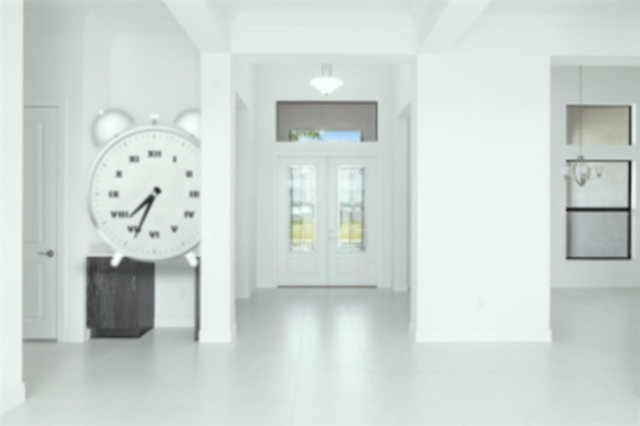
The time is 7h34
